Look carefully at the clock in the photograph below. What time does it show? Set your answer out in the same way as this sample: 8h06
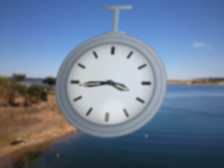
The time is 3h44
